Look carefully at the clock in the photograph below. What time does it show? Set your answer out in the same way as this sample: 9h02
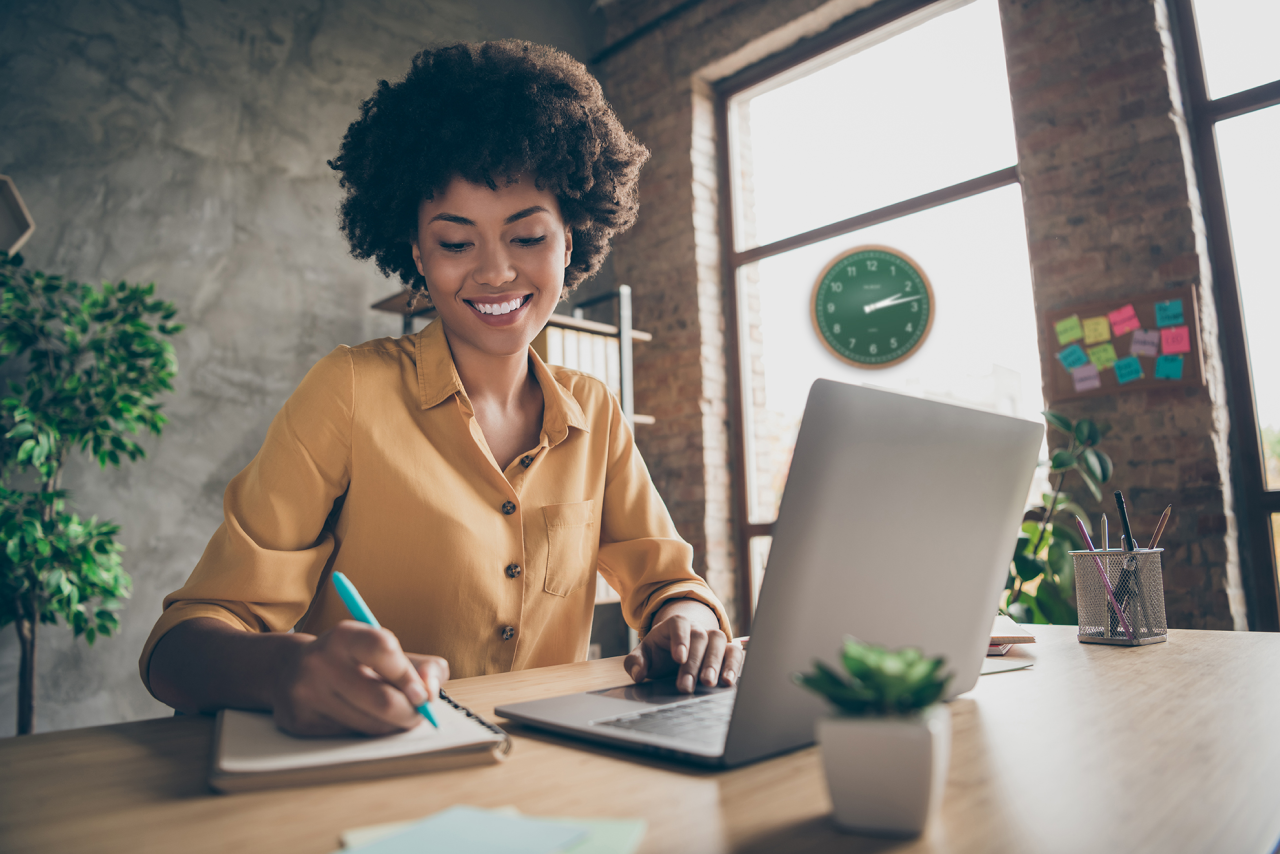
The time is 2h13
